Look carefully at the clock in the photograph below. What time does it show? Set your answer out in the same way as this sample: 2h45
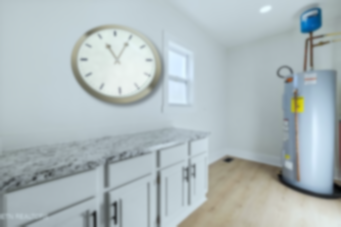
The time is 11h05
